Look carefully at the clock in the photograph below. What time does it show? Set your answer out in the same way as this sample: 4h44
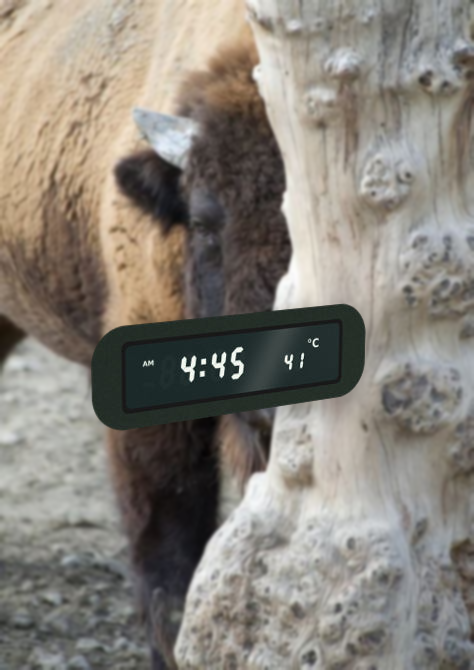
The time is 4h45
